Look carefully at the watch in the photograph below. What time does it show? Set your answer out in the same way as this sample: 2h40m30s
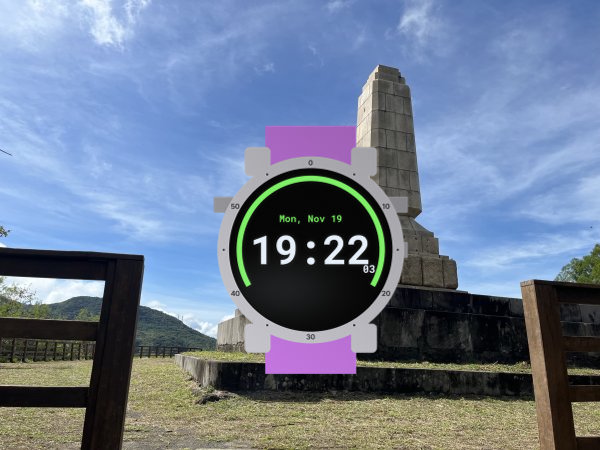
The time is 19h22m03s
